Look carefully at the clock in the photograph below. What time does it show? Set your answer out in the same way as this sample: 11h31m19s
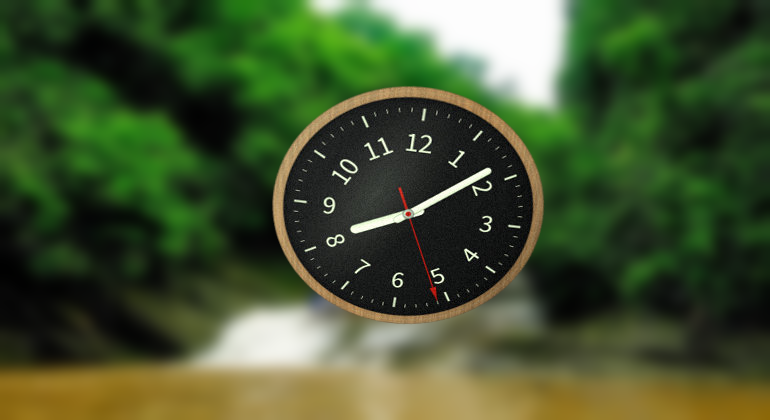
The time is 8h08m26s
